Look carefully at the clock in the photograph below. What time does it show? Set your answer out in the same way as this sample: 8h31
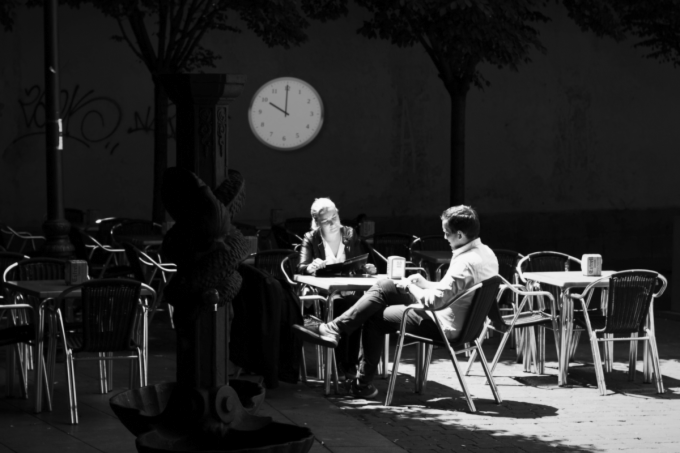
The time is 10h00
